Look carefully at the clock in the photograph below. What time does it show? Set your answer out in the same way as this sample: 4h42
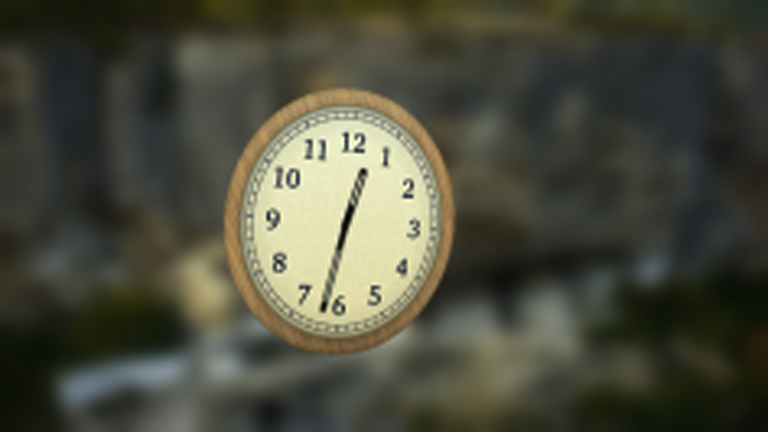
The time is 12h32
